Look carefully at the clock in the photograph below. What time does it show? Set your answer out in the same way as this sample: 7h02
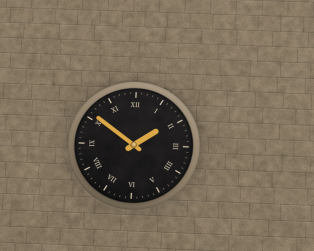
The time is 1h51
